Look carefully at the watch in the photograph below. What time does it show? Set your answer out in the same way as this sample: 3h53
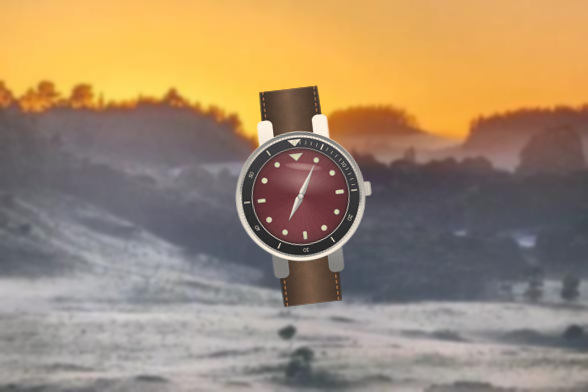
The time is 7h05
